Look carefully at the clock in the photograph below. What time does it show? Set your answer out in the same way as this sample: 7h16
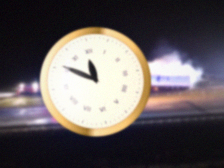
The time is 11h51
